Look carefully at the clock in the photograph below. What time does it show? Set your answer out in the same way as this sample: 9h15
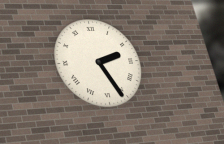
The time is 2h26
